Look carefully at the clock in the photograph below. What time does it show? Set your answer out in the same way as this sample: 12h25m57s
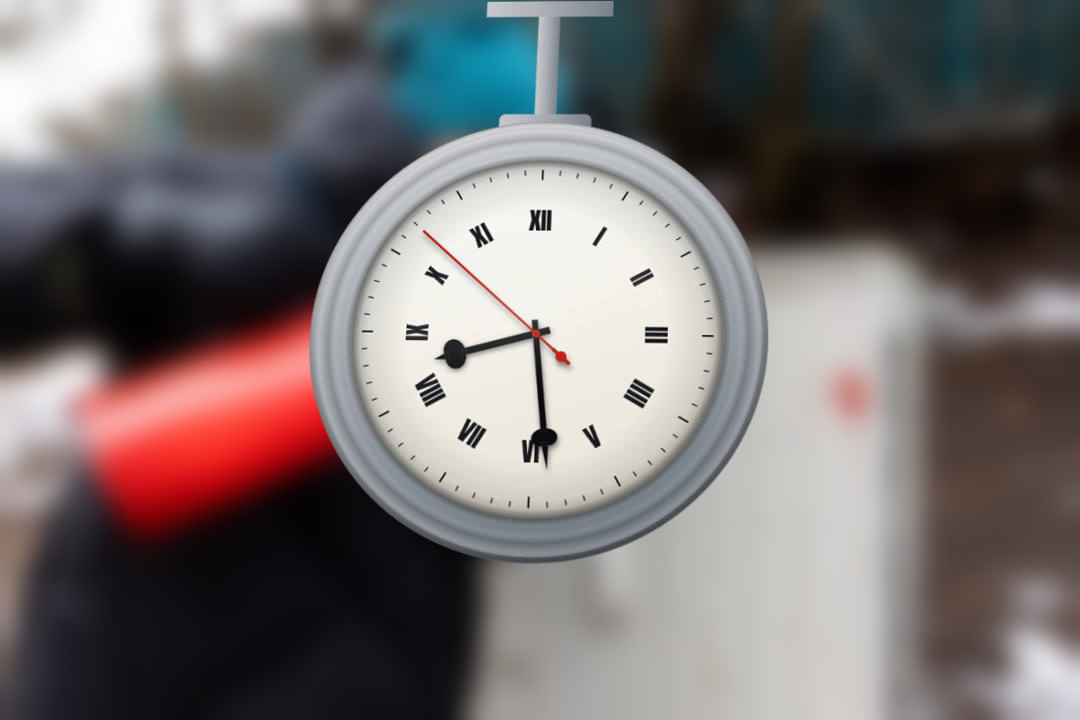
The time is 8h28m52s
